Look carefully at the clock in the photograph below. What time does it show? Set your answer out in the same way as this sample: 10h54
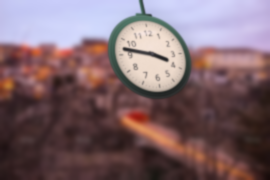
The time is 3h47
